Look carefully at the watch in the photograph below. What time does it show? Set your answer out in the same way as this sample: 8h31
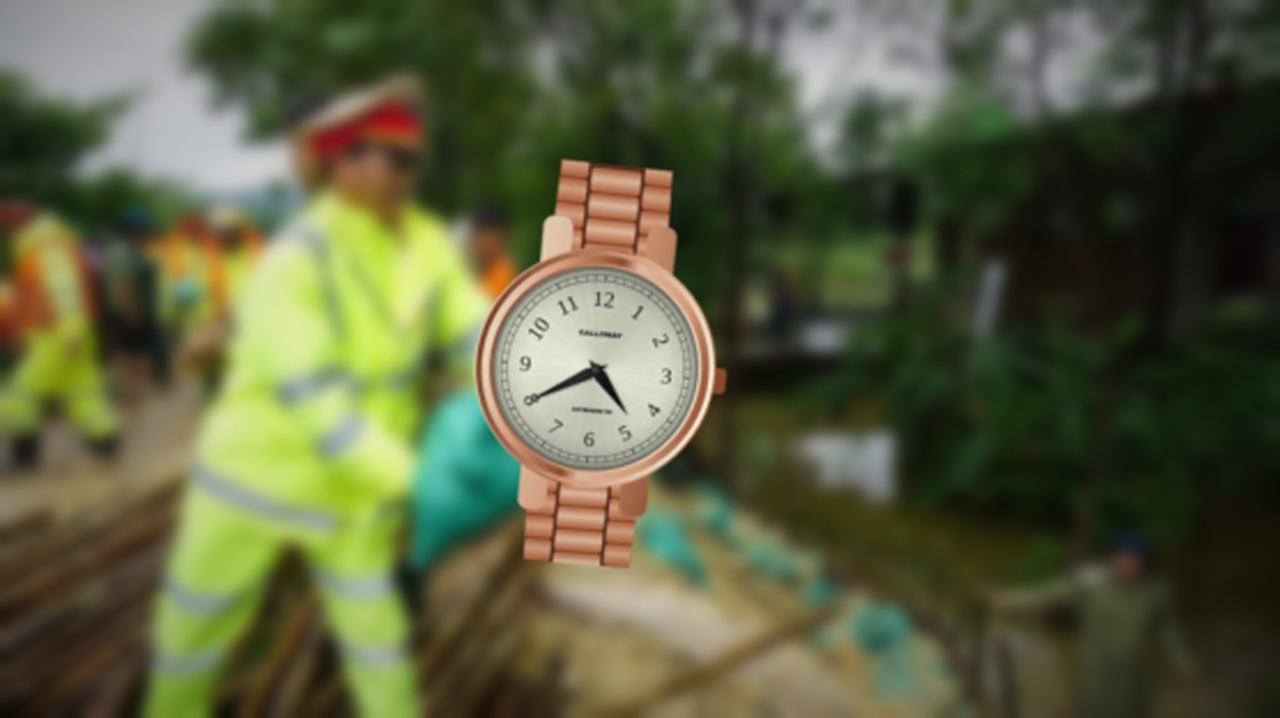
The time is 4h40
